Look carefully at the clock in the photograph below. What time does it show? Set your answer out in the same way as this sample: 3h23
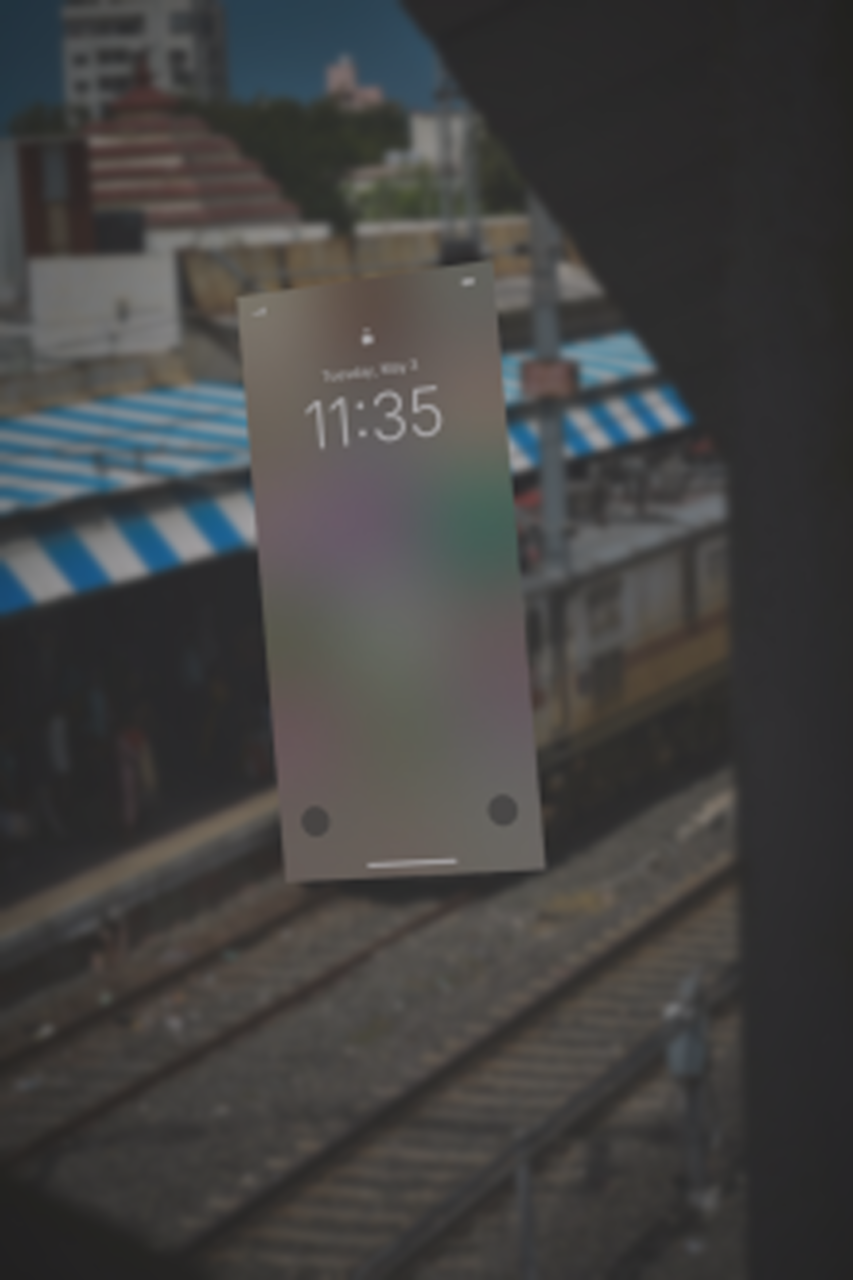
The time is 11h35
